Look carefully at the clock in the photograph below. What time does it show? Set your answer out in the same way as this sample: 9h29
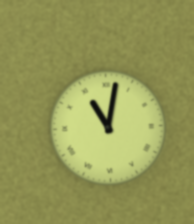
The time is 11h02
